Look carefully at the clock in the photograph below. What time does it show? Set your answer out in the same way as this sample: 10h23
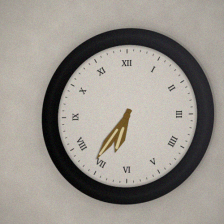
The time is 6h36
